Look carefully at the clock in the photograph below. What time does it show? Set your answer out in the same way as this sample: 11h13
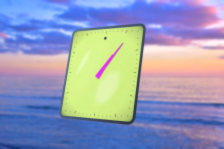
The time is 1h06
